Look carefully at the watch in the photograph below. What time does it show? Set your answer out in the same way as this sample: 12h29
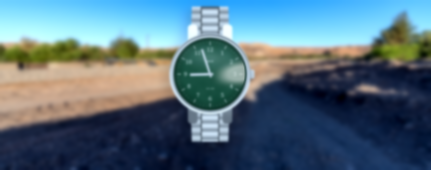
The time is 8h57
